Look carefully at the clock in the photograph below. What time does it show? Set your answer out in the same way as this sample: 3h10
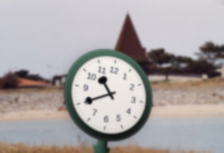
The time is 10h40
